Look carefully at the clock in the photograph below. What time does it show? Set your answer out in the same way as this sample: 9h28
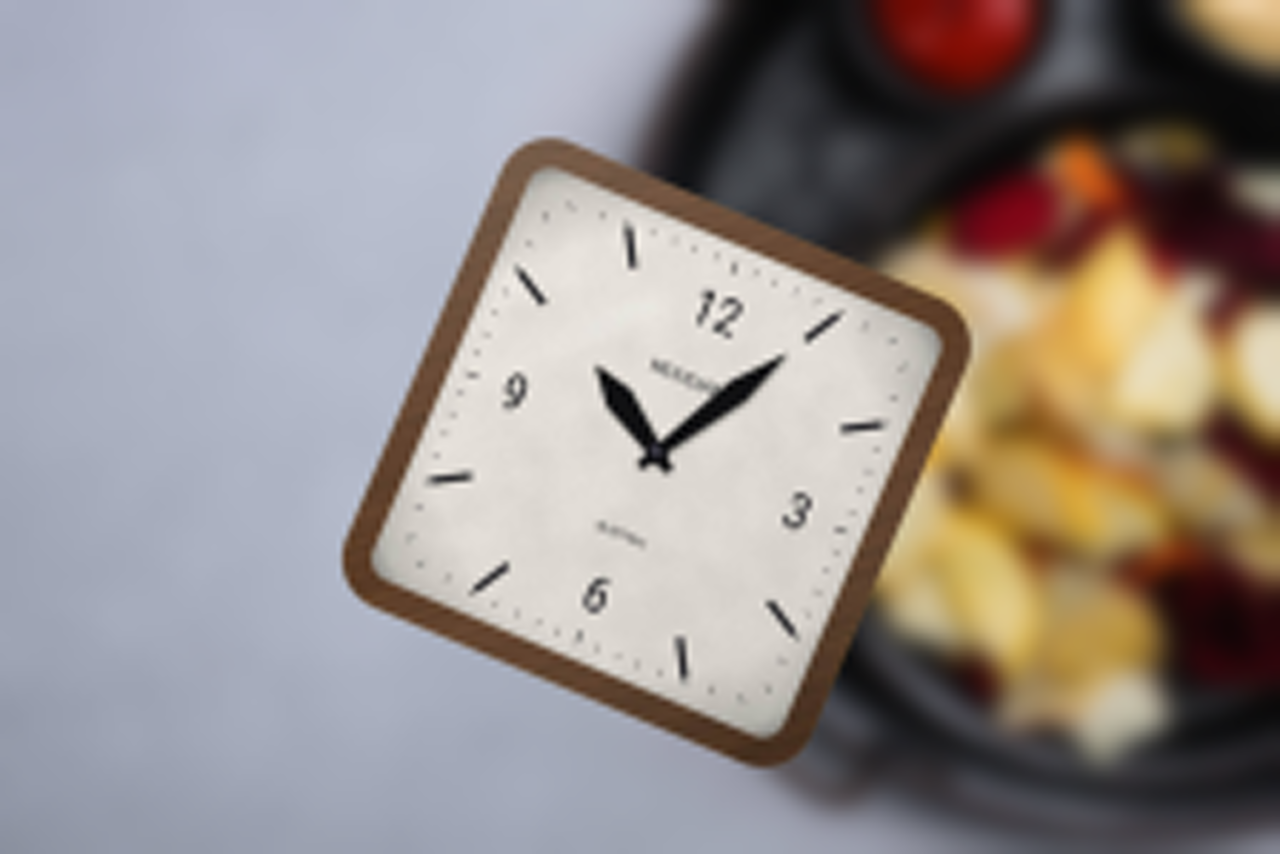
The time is 10h05
